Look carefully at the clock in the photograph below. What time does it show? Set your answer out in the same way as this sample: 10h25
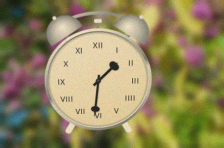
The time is 1h31
